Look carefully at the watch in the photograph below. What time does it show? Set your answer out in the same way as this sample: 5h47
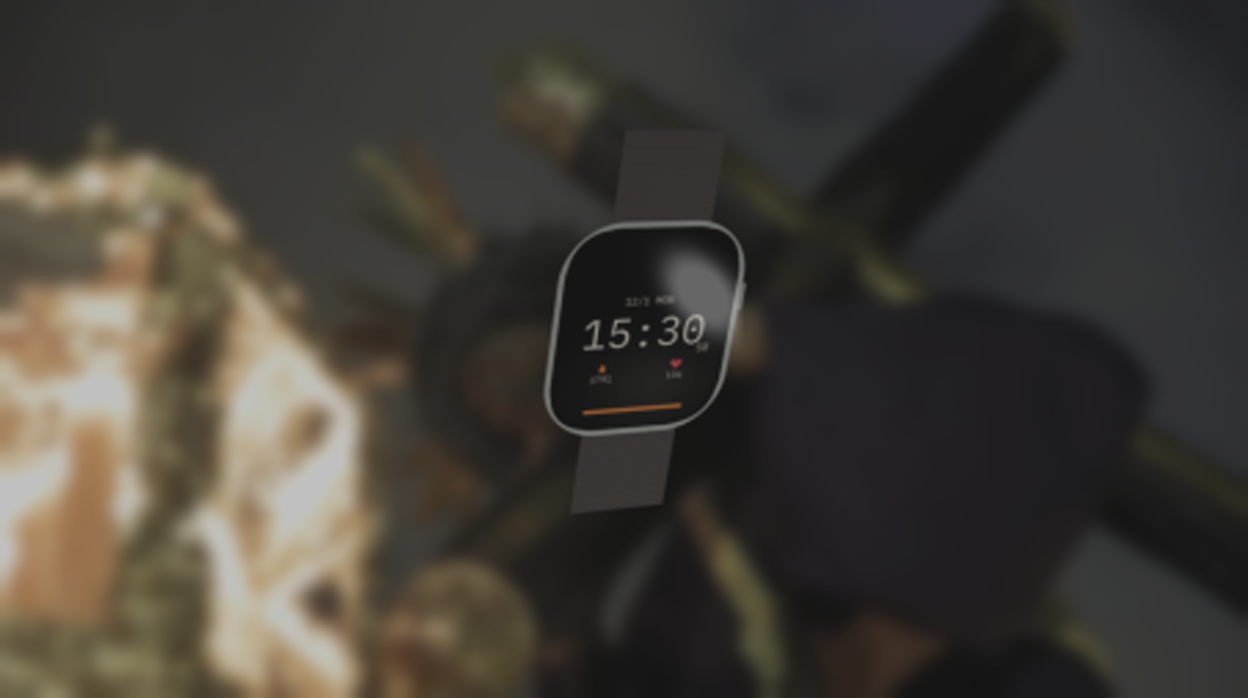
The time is 15h30
